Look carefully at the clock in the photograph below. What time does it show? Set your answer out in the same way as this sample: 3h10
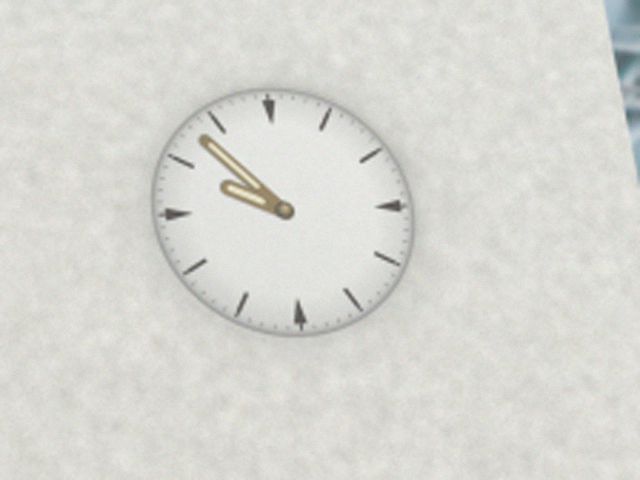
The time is 9h53
